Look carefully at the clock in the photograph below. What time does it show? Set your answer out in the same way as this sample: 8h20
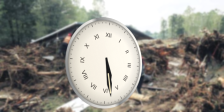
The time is 5h28
